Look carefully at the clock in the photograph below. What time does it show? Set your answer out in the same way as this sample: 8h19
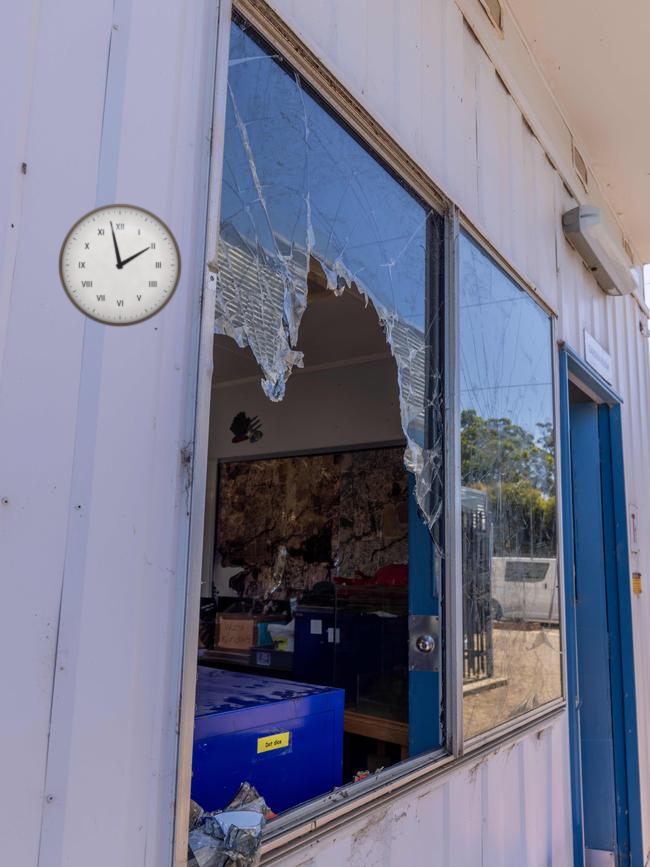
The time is 1h58
